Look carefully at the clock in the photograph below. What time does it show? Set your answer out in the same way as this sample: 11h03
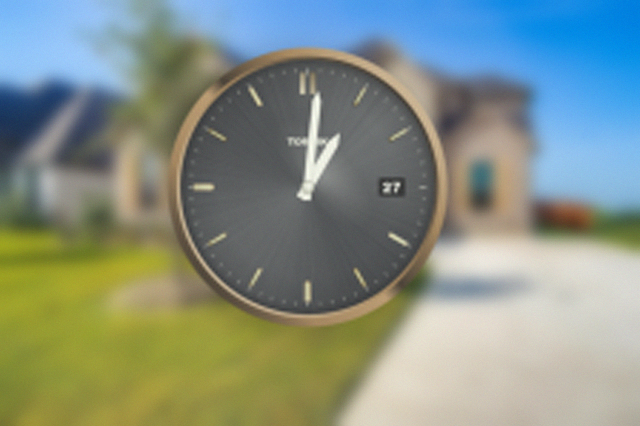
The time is 1h01
